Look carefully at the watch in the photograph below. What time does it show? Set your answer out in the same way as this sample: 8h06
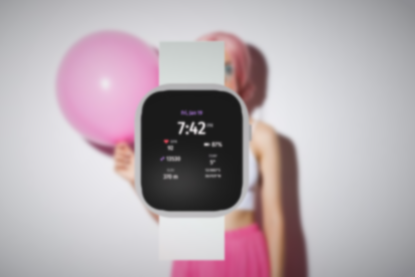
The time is 7h42
